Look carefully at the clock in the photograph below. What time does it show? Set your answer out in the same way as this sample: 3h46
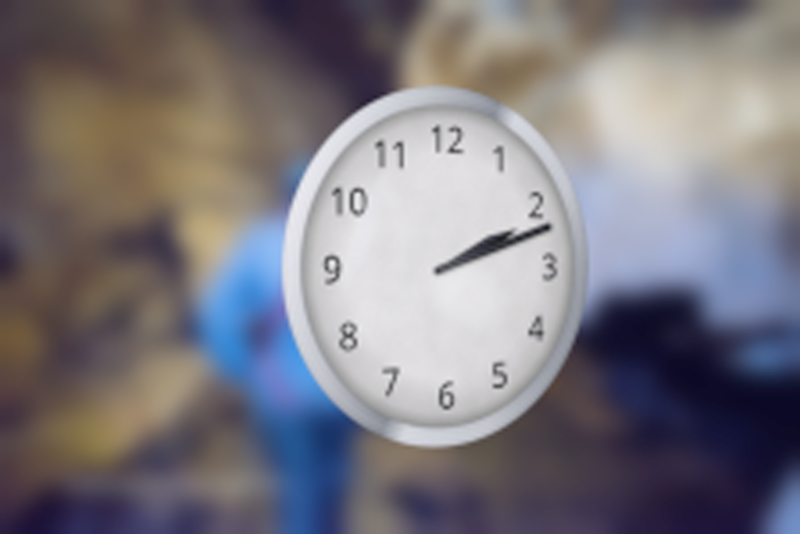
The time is 2h12
